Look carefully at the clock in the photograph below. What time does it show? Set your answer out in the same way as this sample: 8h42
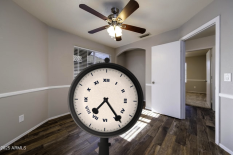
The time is 7h24
